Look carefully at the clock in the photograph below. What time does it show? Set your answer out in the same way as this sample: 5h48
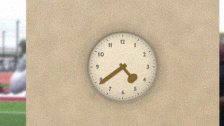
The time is 4h39
